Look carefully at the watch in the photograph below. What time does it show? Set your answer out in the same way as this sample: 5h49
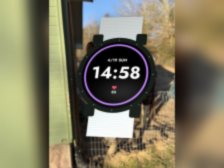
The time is 14h58
